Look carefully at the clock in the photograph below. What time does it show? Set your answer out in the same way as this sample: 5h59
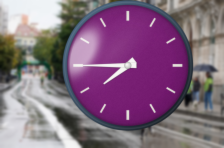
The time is 7h45
